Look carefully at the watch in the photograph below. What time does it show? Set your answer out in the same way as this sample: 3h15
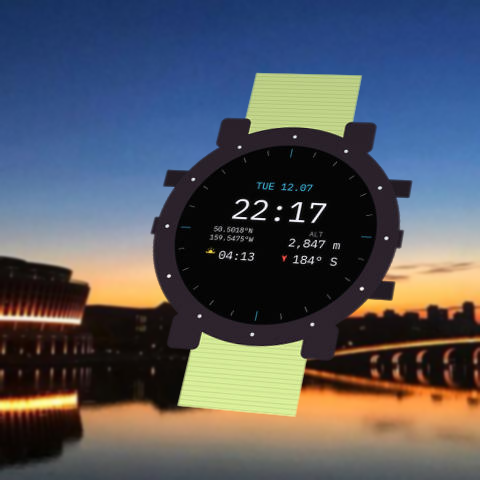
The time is 22h17
